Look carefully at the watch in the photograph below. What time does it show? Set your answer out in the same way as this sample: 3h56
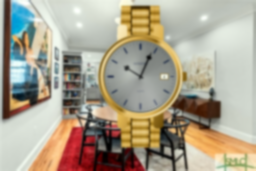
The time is 10h04
